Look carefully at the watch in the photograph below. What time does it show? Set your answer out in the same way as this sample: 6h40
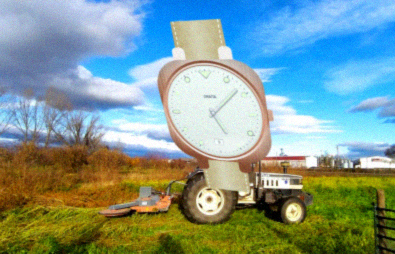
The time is 5h08
